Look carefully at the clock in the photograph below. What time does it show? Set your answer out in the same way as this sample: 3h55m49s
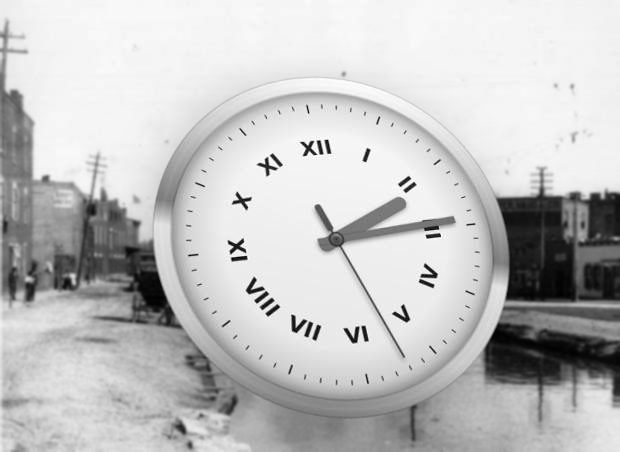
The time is 2h14m27s
